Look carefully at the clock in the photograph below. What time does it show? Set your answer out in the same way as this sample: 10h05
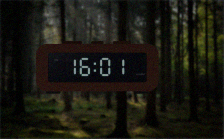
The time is 16h01
